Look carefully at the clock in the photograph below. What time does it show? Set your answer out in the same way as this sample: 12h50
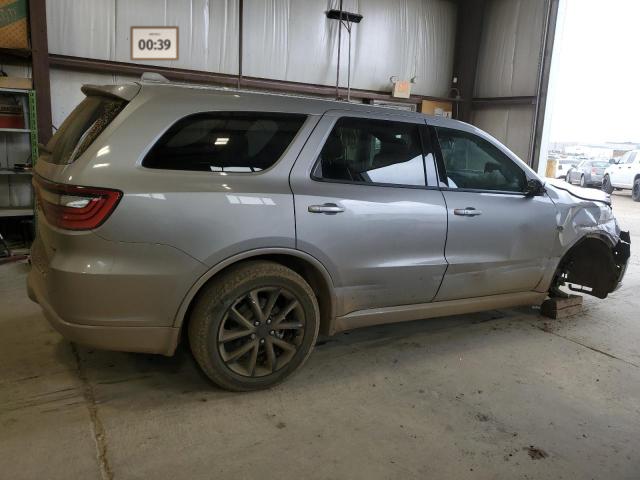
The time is 0h39
